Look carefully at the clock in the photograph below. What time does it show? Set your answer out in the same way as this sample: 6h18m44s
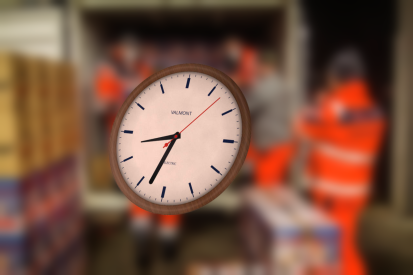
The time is 8h33m07s
